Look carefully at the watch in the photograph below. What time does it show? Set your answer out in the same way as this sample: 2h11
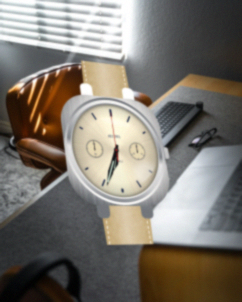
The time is 6h34
